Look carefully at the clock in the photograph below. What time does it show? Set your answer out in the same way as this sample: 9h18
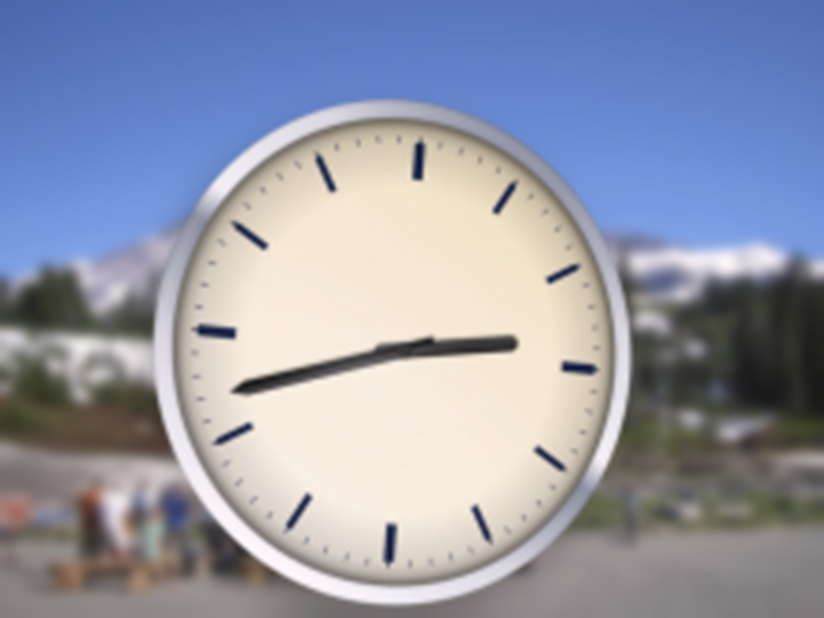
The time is 2h42
